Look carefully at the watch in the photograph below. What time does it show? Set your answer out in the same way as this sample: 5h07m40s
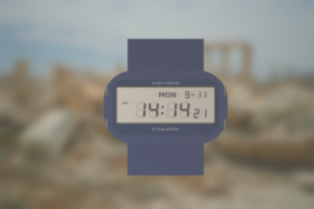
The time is 14h14m21s
